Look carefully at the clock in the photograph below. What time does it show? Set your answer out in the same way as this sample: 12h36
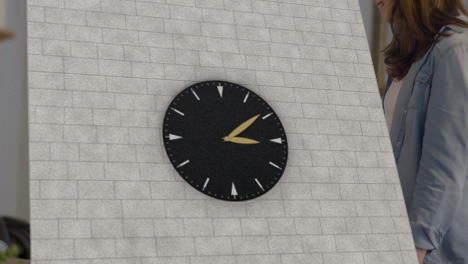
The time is 3h09
